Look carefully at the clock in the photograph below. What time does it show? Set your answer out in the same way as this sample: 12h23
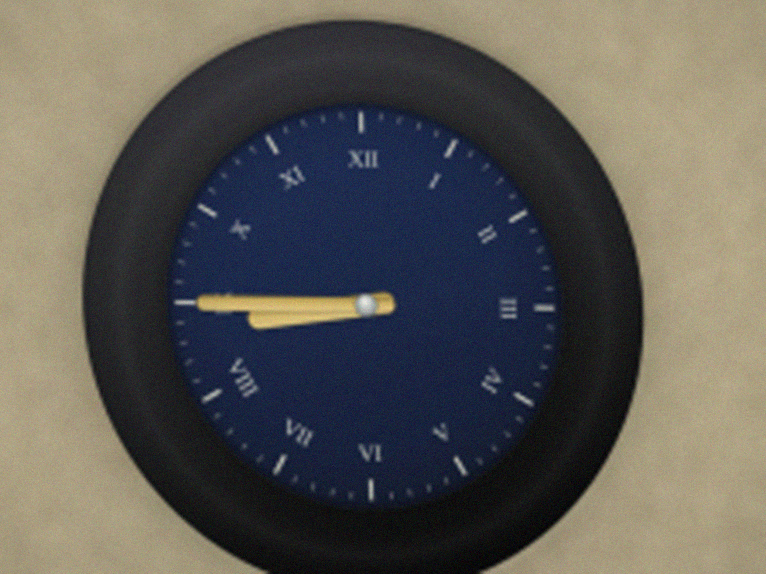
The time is 8h45
